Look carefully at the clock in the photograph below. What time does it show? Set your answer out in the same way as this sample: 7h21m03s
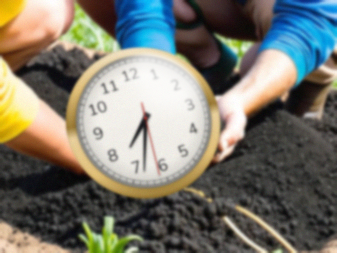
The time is 7h33m31s
